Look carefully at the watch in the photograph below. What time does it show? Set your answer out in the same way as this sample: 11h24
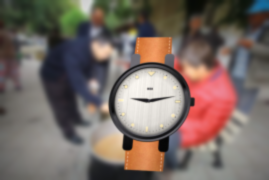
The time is 9h13
